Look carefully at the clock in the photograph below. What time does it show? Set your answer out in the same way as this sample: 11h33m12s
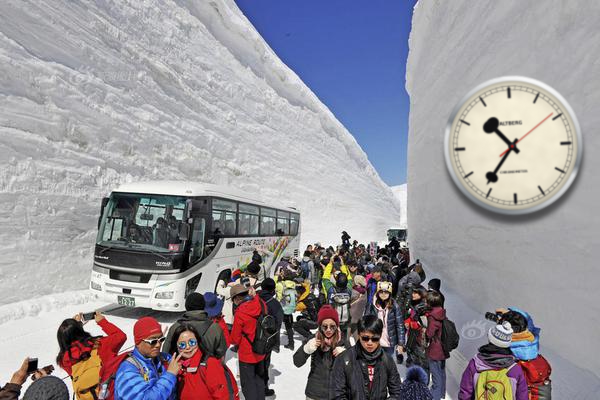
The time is 10h36m09s
